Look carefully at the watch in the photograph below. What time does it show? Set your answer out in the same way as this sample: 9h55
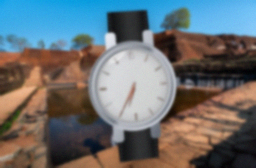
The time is 6h35
